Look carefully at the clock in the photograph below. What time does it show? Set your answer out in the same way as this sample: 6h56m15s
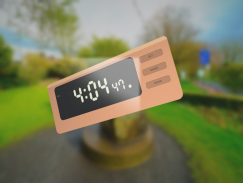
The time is 4h04m47s
